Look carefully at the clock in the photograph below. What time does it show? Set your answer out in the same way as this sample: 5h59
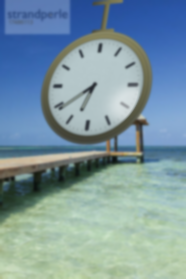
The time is 6h39
